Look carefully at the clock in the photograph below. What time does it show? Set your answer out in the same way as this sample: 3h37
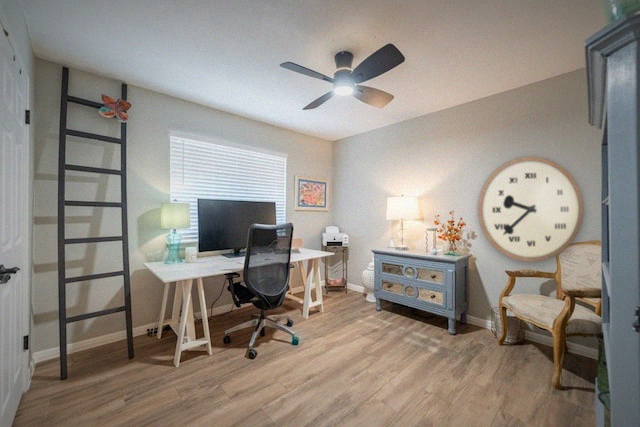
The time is 9h38
